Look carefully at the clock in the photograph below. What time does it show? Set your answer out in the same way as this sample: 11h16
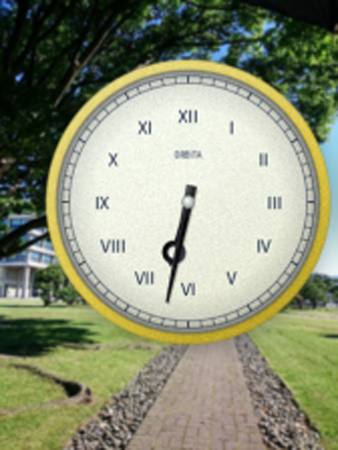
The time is 6h32
